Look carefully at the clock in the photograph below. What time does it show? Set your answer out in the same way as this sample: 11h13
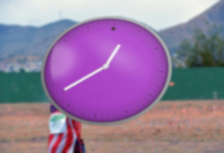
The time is 12h38
